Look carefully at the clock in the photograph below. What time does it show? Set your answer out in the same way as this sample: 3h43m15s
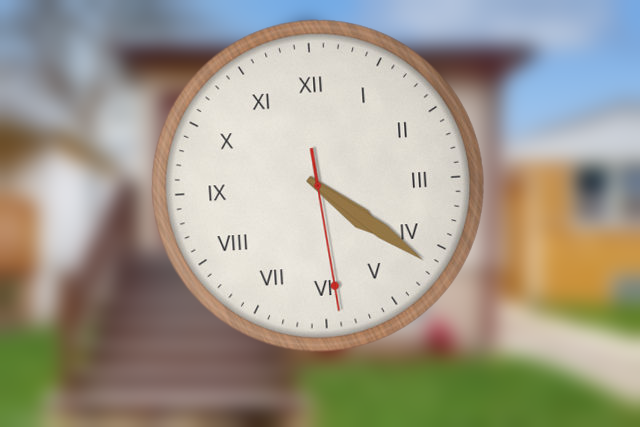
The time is 4h21m29s
